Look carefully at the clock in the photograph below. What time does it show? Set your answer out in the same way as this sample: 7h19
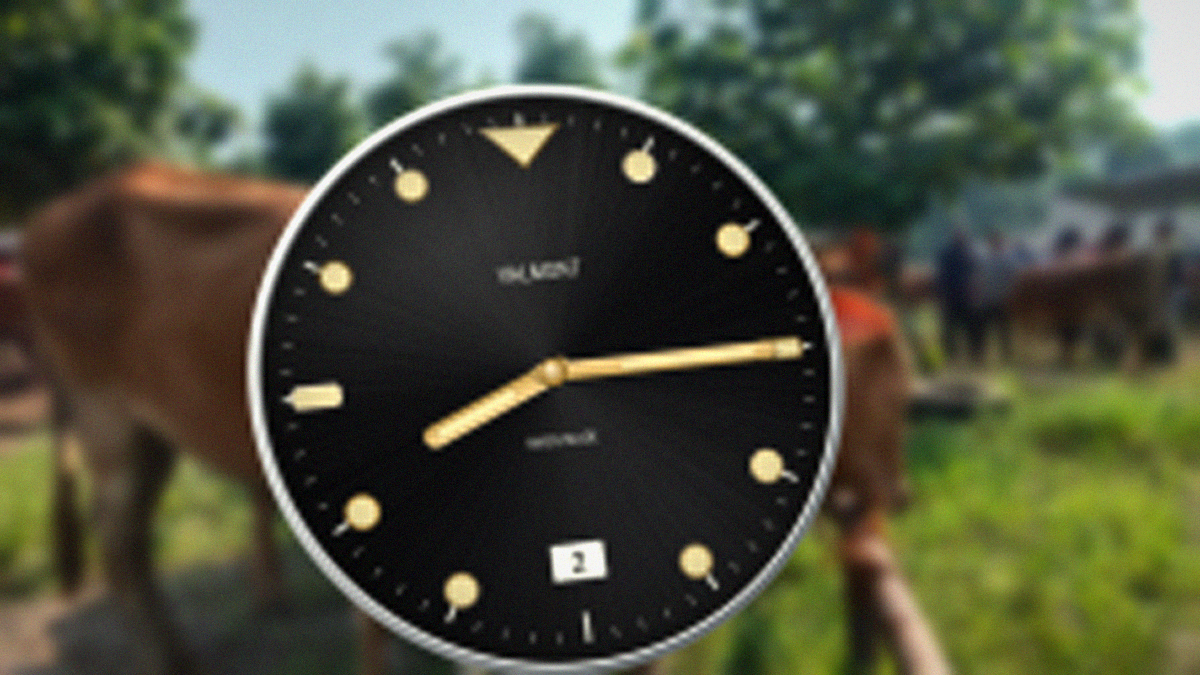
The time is 8h15
